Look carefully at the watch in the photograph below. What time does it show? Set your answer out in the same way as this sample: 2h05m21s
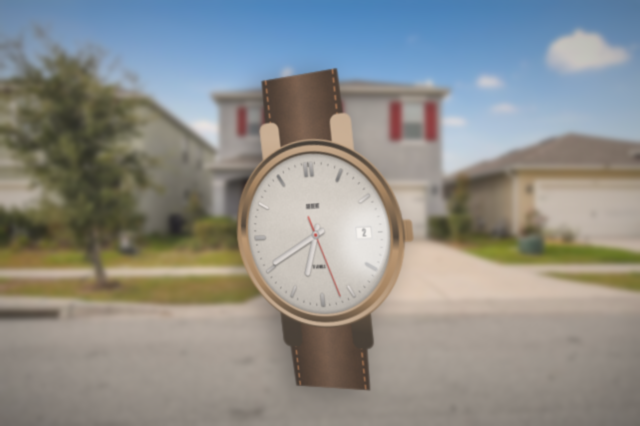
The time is 6h40m27s
